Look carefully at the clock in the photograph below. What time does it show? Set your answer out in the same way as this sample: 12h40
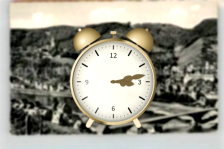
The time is 3h13
